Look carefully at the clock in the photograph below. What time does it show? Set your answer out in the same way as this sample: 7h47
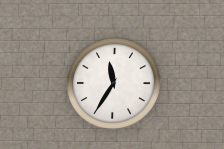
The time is 11h35
